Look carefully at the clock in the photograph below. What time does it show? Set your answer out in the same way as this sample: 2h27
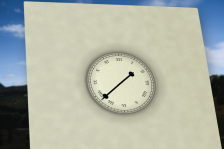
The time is 1h38
